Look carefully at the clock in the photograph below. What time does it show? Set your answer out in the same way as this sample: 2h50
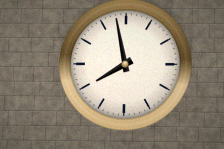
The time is 7h58
